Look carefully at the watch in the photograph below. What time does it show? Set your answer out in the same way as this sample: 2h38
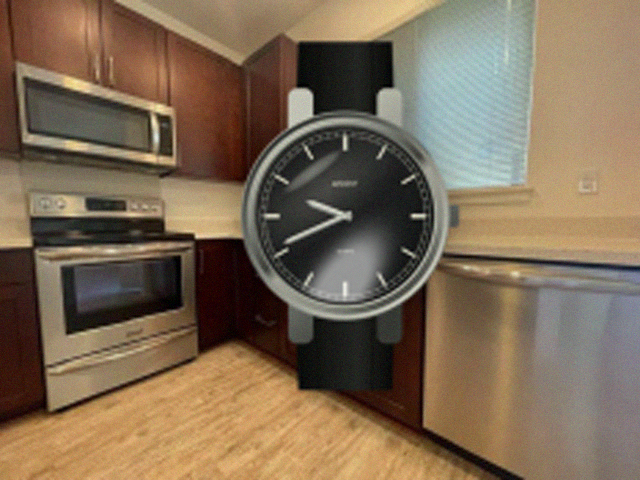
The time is 9h41
